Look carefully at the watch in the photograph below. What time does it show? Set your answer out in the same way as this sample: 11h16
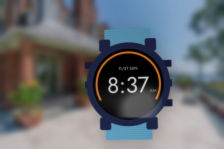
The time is 8h37
